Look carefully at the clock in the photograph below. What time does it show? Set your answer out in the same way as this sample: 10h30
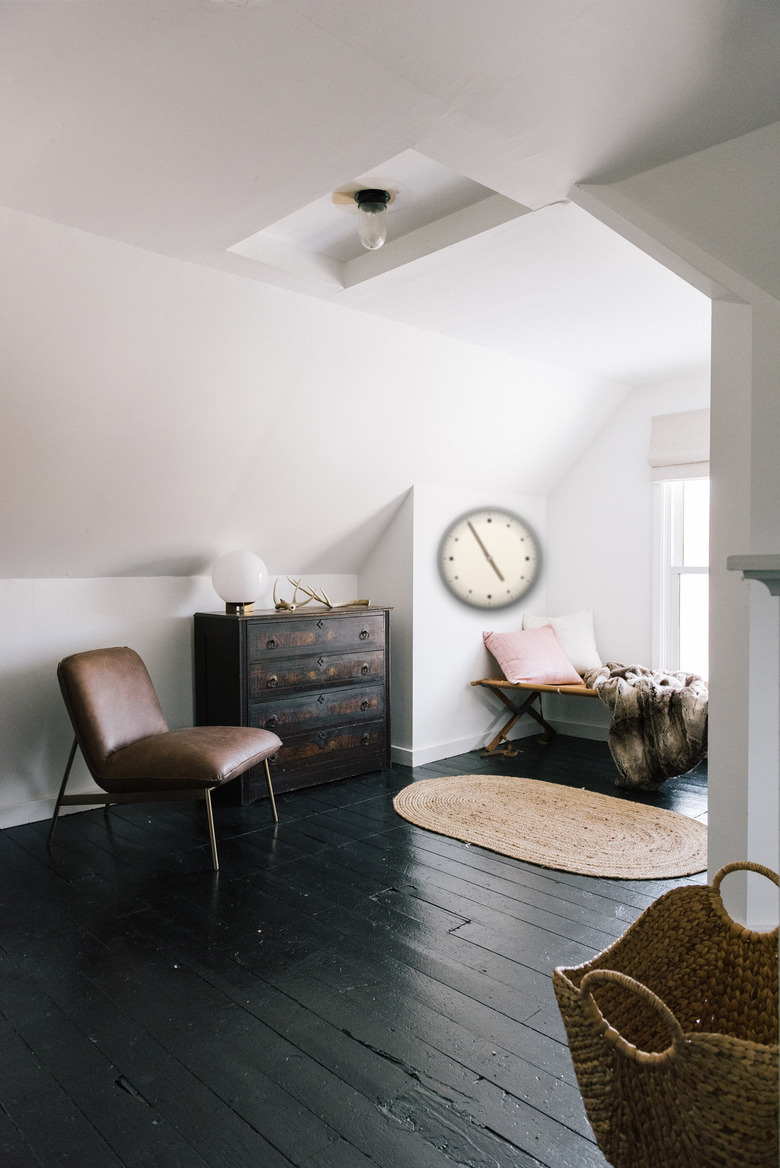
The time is 4h55
